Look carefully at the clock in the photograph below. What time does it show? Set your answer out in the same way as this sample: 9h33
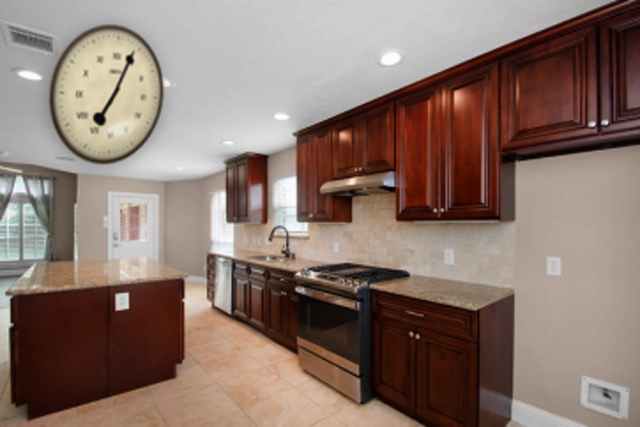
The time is 7h04
